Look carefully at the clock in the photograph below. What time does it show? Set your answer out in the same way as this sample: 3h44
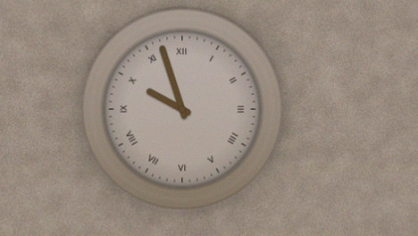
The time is 9h57
